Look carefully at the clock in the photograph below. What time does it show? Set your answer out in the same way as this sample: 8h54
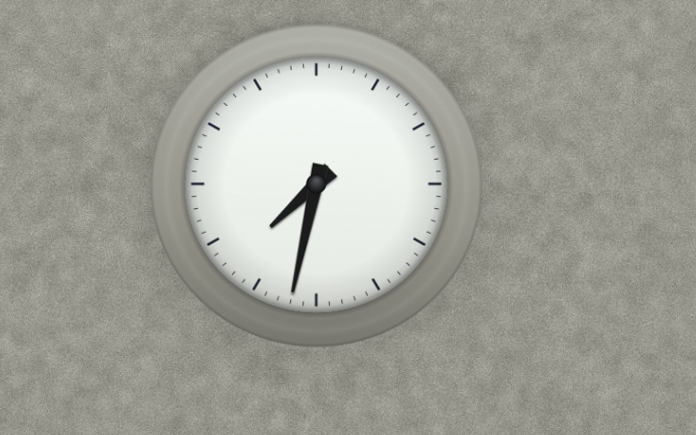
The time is 7h32
